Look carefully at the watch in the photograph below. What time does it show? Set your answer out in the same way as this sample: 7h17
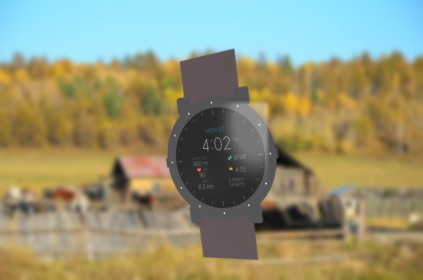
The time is 4h02
